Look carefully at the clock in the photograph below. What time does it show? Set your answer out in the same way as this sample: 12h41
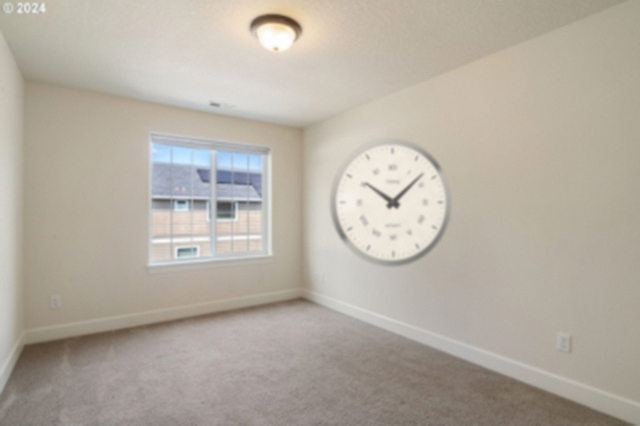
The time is 10h08
